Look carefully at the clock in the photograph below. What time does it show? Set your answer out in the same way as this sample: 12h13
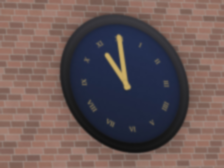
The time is 11h00
